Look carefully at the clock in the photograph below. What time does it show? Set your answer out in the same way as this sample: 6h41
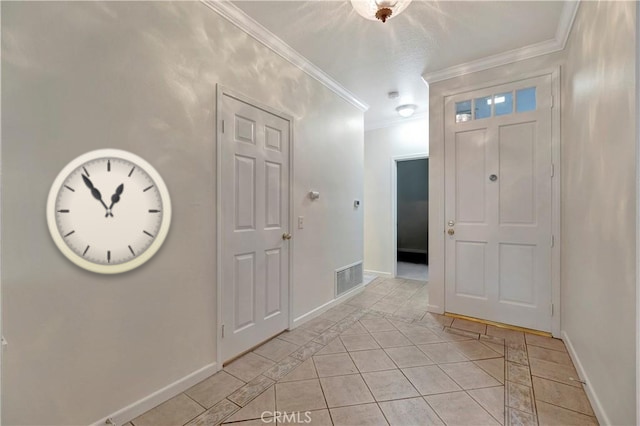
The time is 12h54
